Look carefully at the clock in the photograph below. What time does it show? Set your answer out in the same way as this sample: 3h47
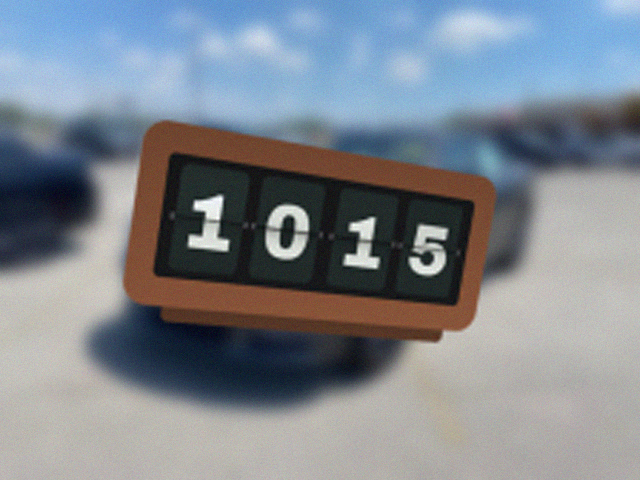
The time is 10h15
